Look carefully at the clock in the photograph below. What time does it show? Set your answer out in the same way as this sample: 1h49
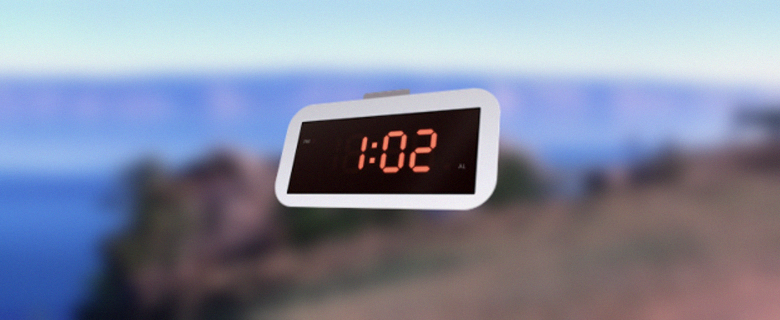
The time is 1h02
